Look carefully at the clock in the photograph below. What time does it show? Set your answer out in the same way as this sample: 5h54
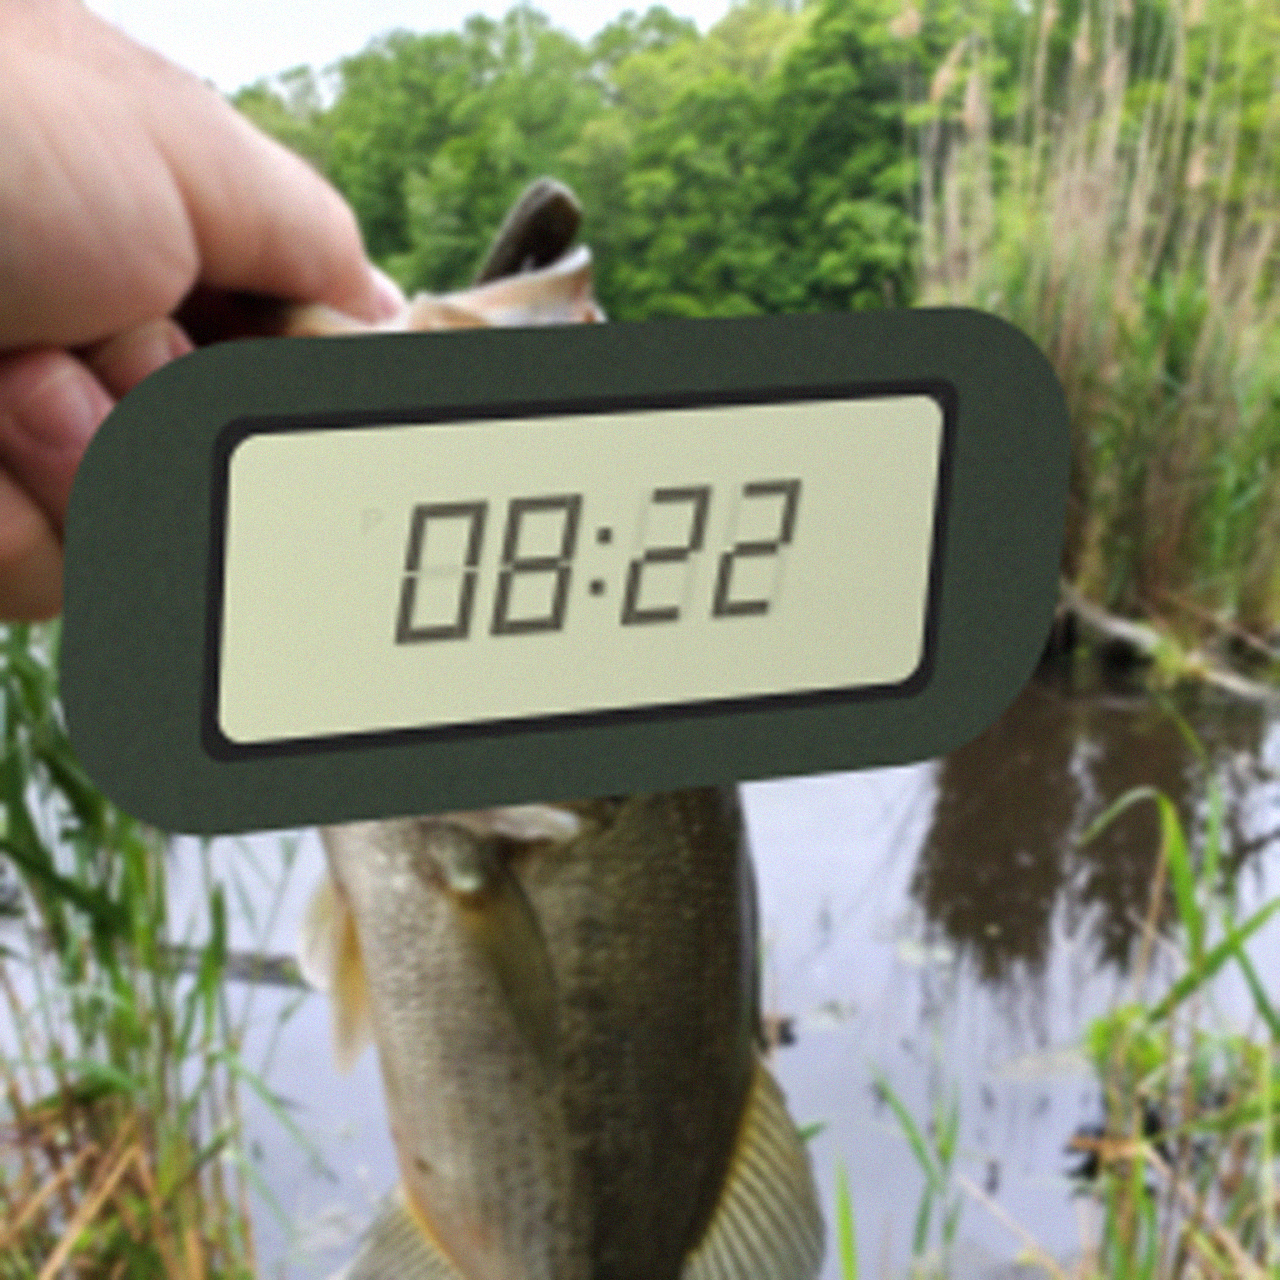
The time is 8h22
